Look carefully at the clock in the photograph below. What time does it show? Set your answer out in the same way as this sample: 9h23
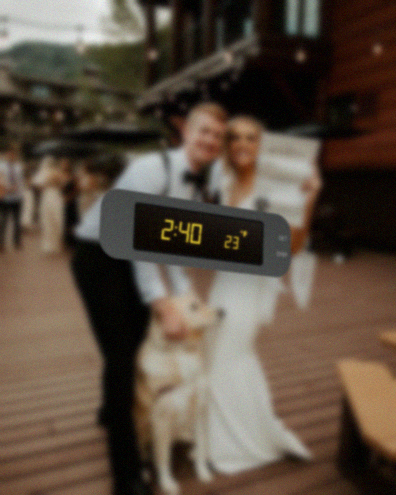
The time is 2h40
